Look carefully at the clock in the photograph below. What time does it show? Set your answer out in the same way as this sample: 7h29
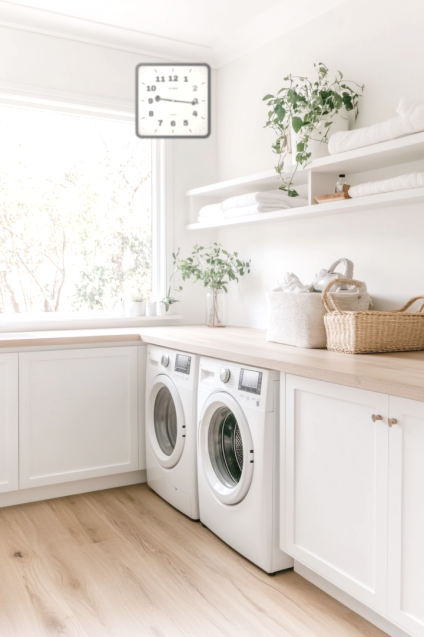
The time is 9h16
